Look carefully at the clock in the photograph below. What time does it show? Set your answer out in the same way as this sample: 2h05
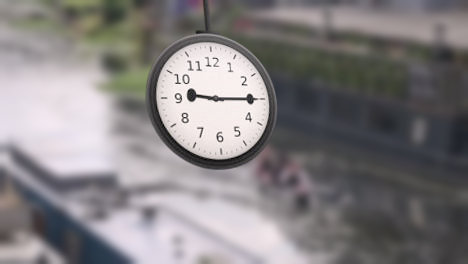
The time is 9h15
